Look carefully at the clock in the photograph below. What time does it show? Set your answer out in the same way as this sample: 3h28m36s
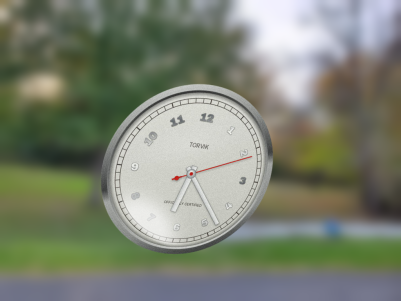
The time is 6h23m11s
